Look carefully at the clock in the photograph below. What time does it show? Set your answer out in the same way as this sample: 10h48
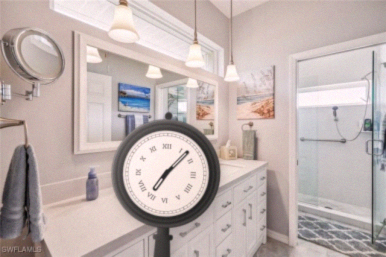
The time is 7h07
